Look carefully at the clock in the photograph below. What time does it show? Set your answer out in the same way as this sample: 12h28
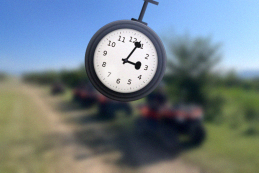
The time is 3h03
